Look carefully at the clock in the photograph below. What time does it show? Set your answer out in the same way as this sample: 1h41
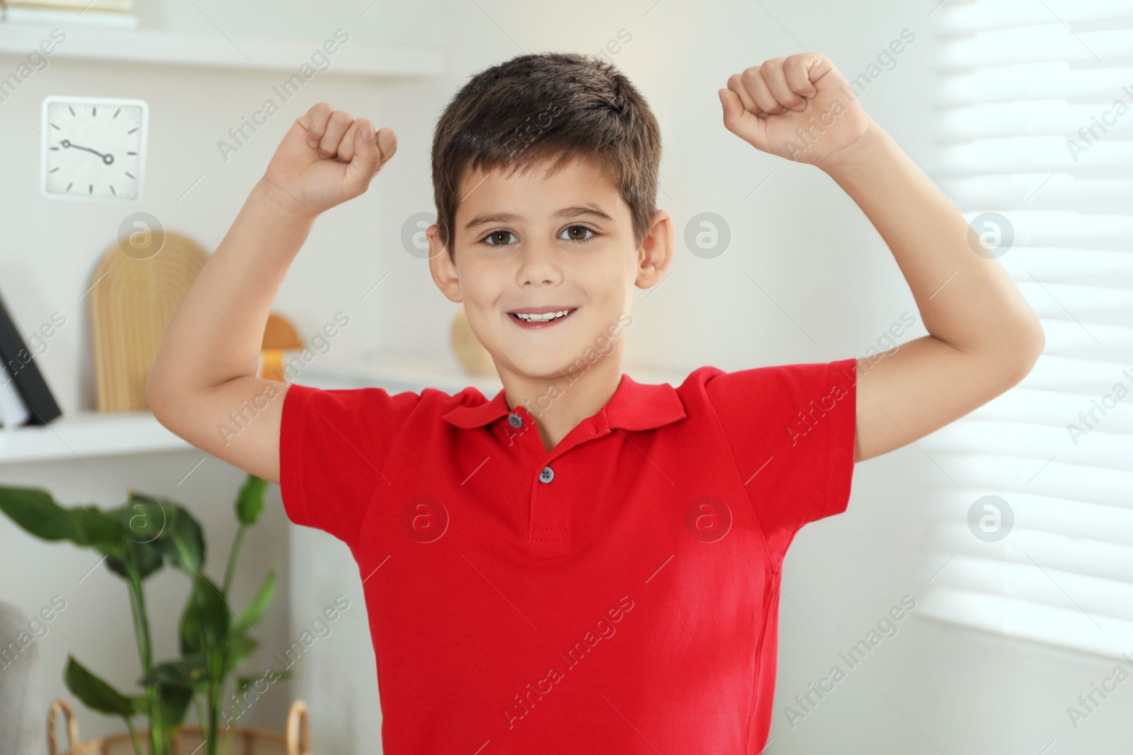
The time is 3h47
